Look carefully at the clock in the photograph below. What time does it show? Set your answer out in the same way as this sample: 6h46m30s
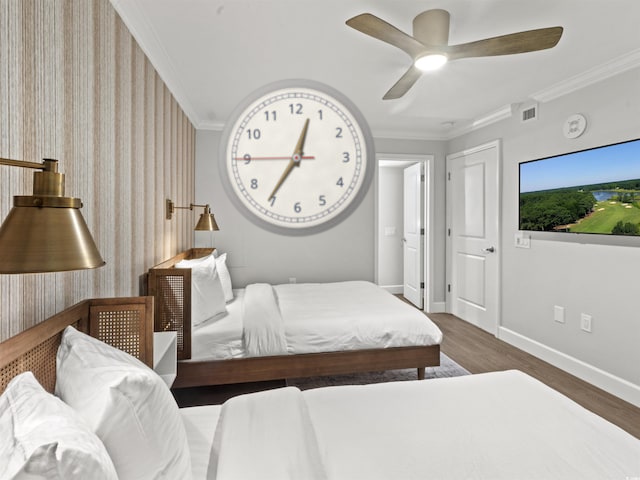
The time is 12h35m45s
